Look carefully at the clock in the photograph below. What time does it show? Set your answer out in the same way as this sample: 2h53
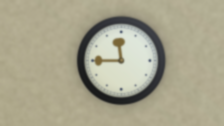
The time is 11h45
